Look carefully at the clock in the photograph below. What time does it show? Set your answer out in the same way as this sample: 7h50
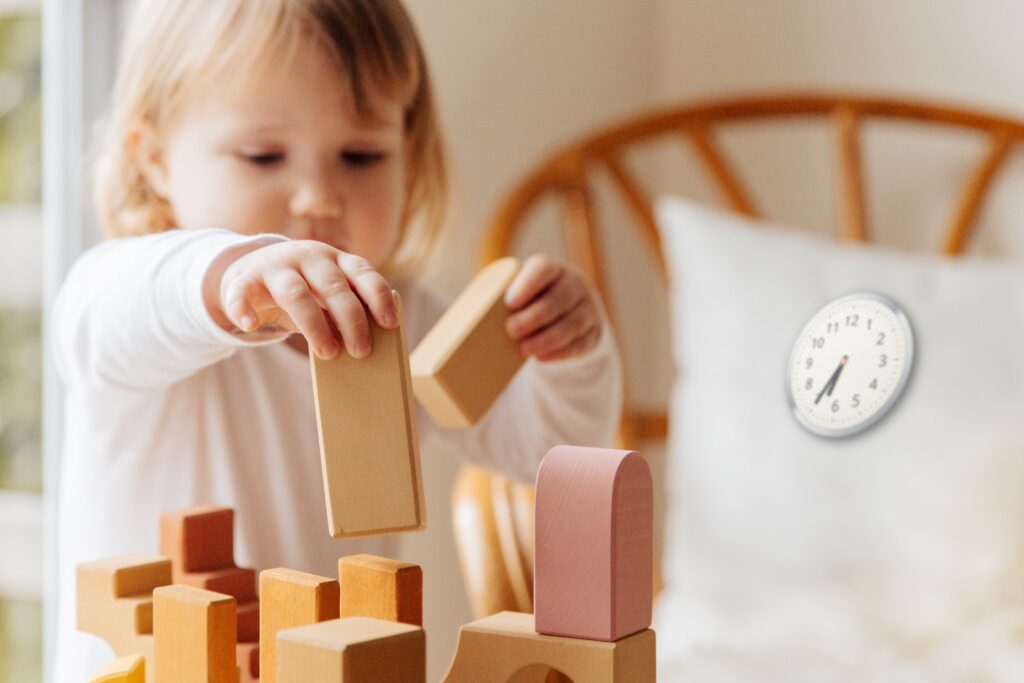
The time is 6h35
